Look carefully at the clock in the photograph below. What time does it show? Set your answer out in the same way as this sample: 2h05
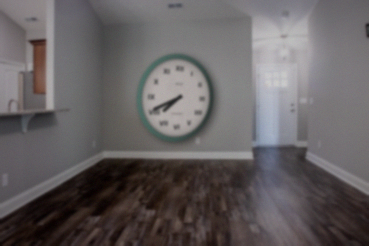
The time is 7h41
